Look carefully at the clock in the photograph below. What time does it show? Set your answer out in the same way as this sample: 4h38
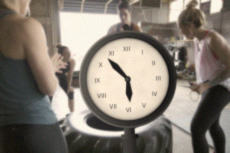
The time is 5h53
